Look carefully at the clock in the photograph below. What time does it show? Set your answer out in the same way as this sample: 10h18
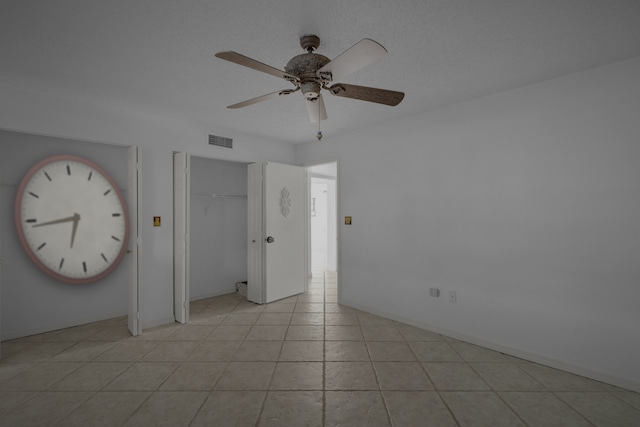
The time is 6h44
